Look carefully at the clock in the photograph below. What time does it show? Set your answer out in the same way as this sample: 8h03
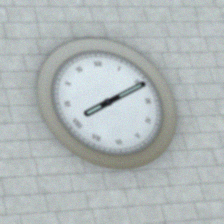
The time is 8h11
